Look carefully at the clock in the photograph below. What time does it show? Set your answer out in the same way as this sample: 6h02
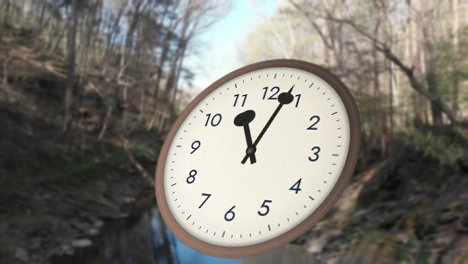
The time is 11h03
